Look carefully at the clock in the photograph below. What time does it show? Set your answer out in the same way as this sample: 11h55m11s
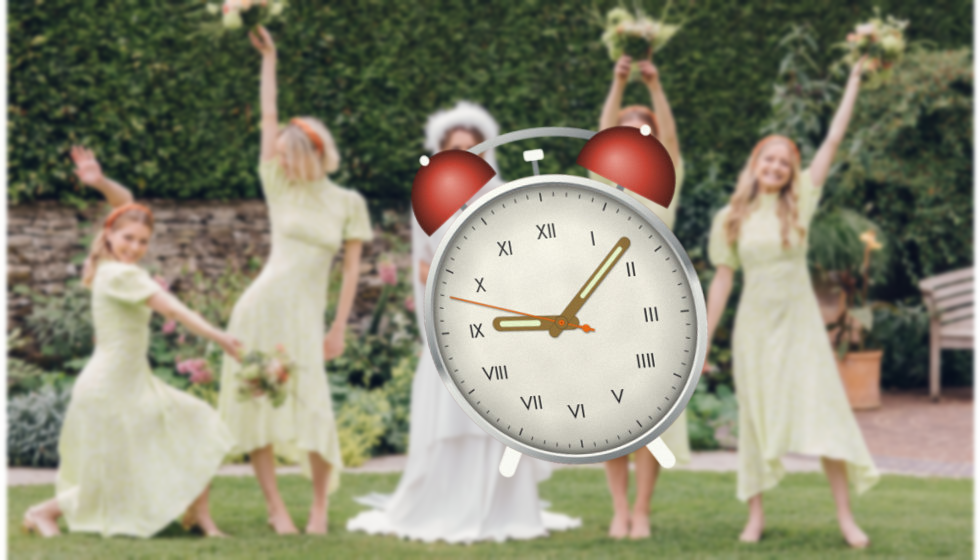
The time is 9h07m48s
